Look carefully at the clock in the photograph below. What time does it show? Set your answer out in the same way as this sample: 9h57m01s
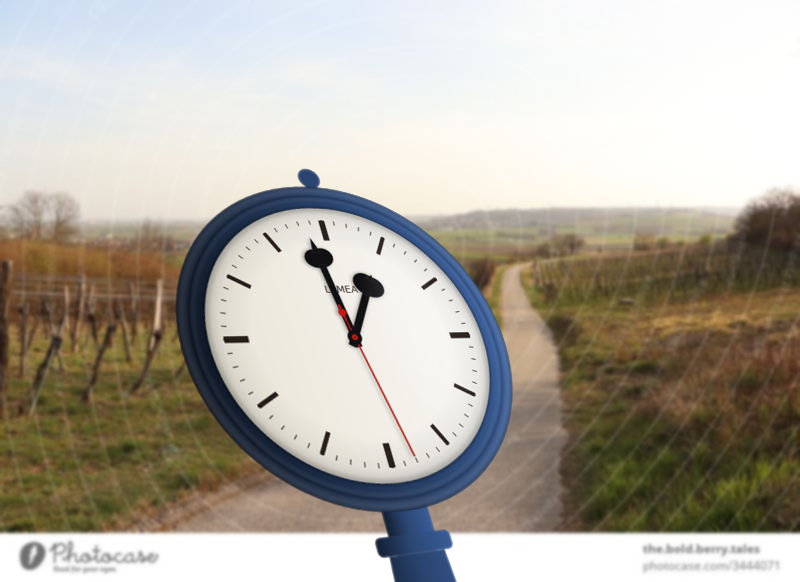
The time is 12h58m28s
